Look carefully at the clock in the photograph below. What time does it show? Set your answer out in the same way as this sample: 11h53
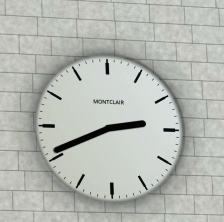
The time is 2h41
